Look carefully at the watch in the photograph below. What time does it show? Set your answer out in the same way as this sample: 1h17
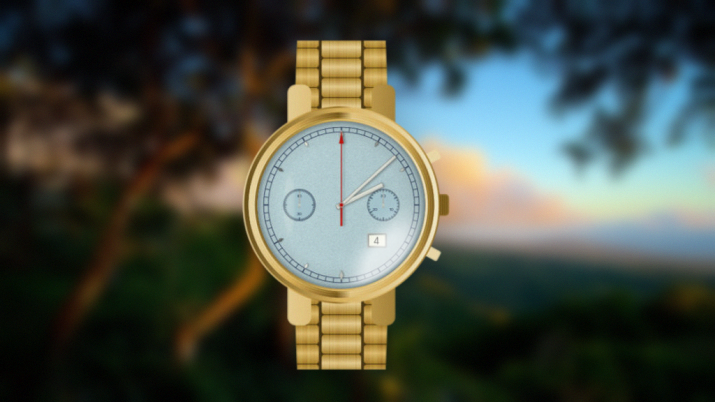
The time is 2h08
